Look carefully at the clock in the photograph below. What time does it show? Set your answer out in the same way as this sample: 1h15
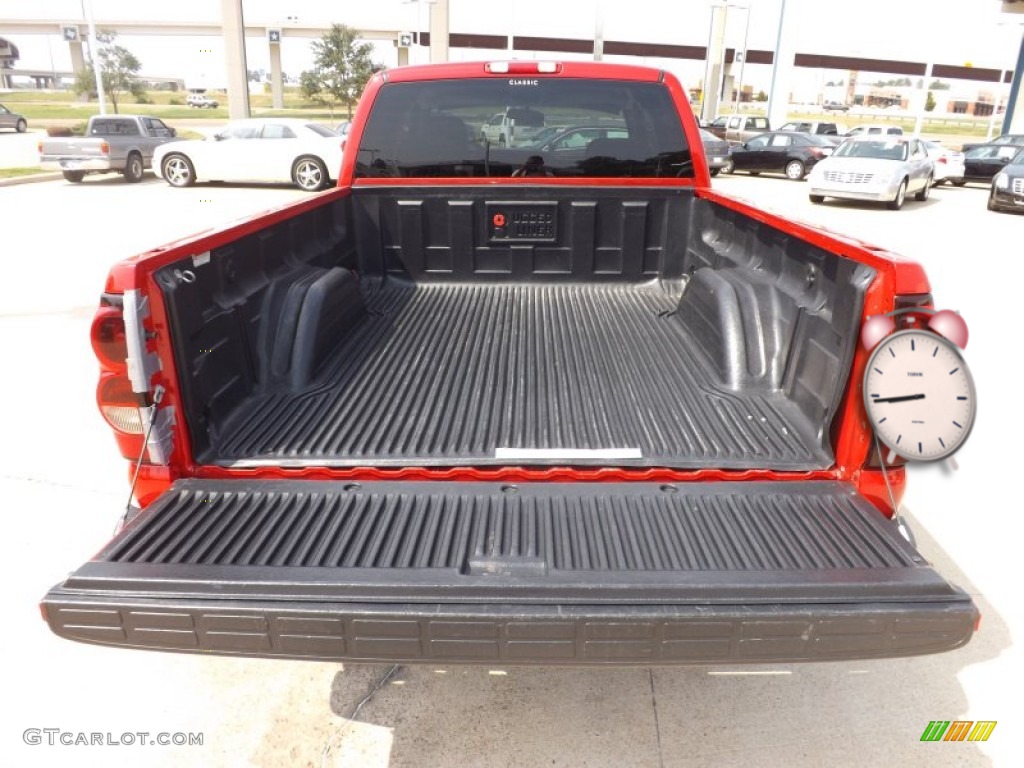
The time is 8h44
